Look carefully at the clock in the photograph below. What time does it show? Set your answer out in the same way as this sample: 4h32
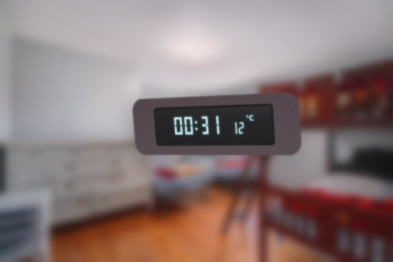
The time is 0h31
